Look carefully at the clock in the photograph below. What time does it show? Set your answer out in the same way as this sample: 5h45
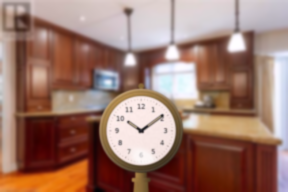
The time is 10h09
